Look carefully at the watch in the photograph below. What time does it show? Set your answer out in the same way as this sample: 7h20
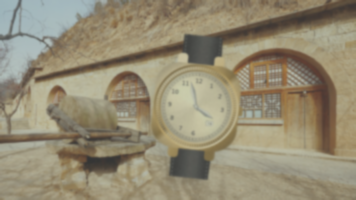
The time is 3h57
